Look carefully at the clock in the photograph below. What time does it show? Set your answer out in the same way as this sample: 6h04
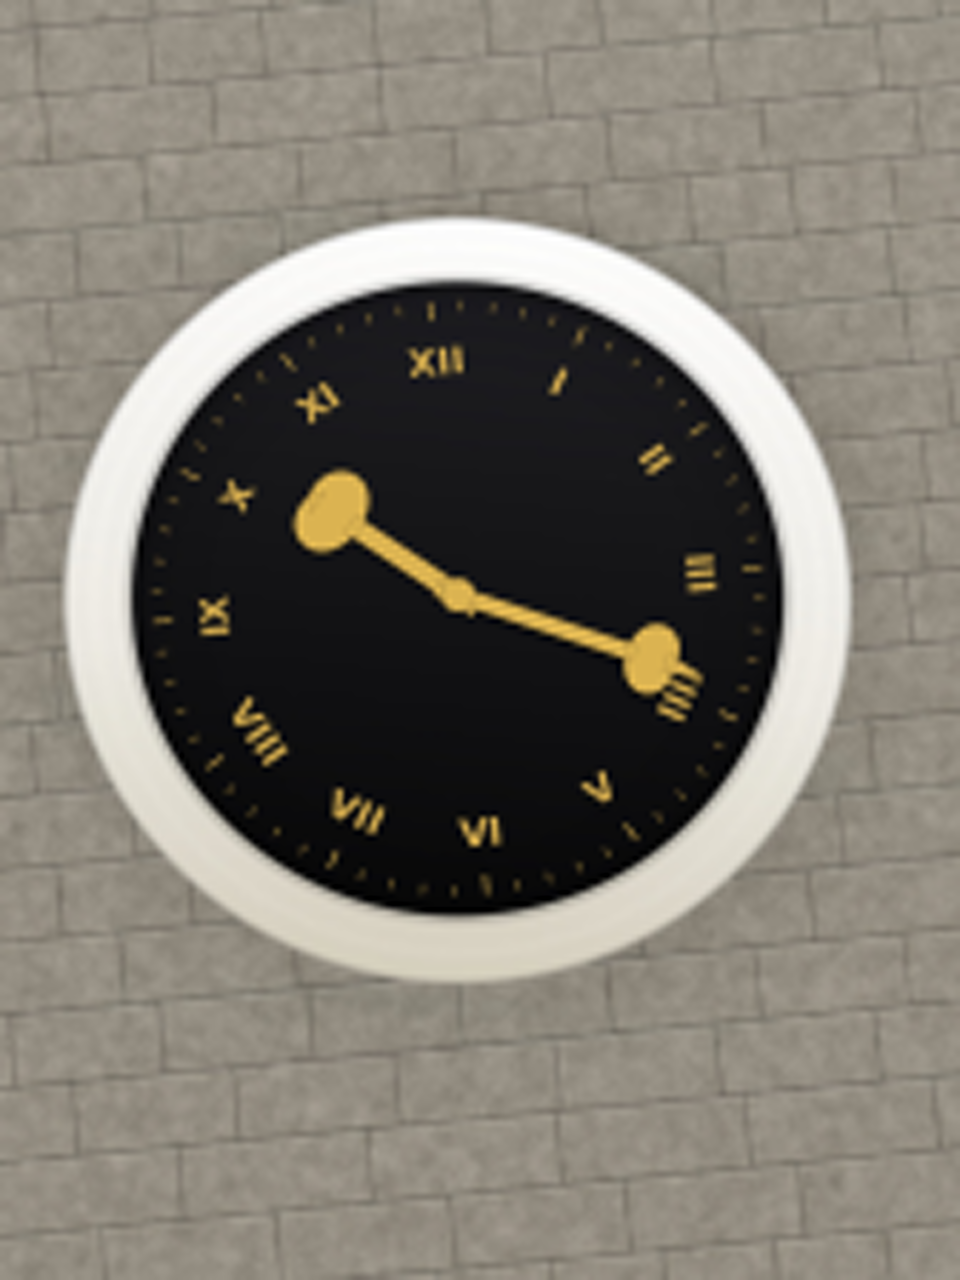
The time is 10h19
